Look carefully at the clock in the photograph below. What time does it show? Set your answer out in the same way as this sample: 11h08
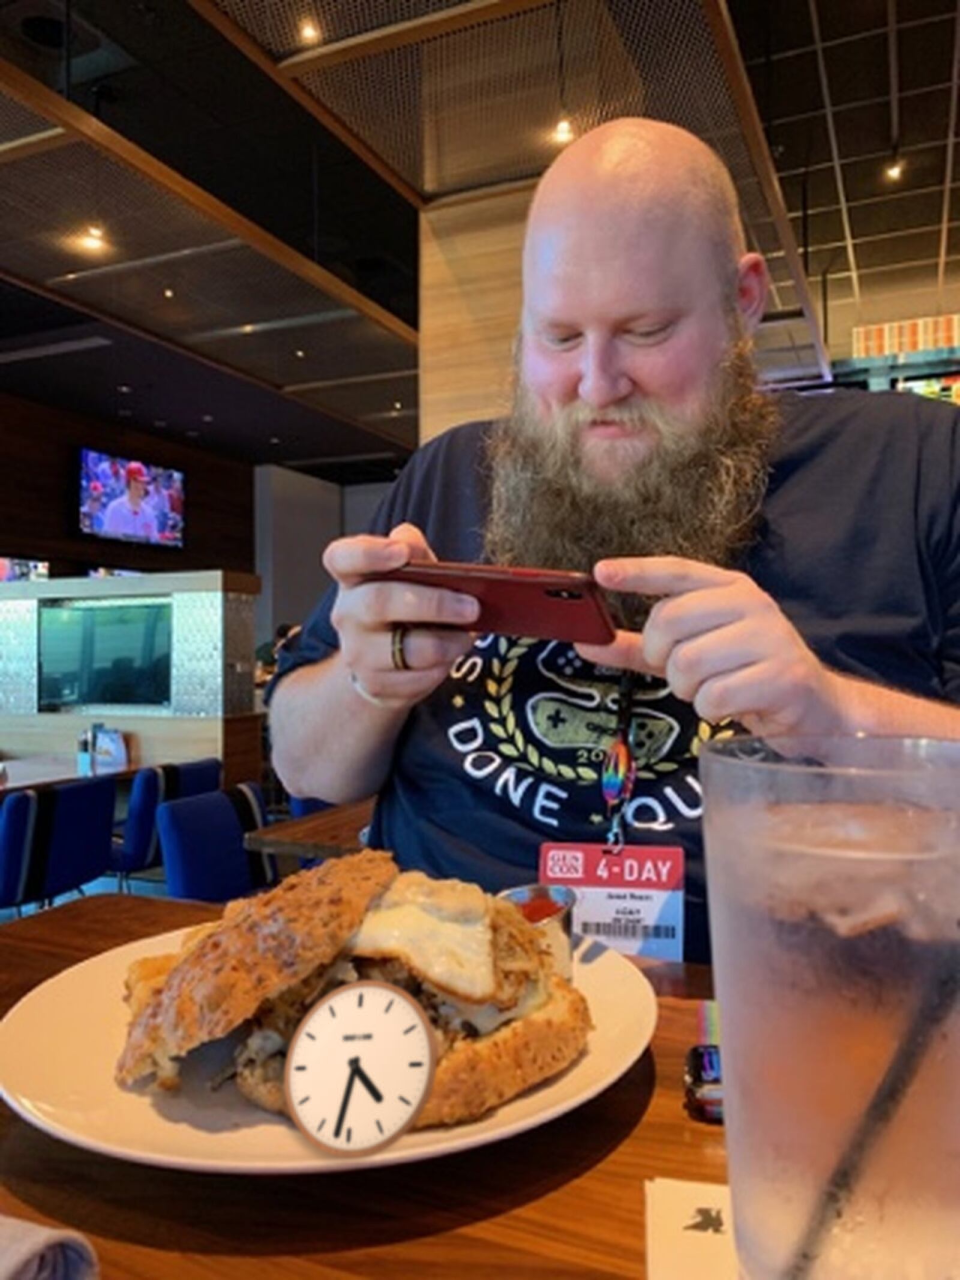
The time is 4h32
